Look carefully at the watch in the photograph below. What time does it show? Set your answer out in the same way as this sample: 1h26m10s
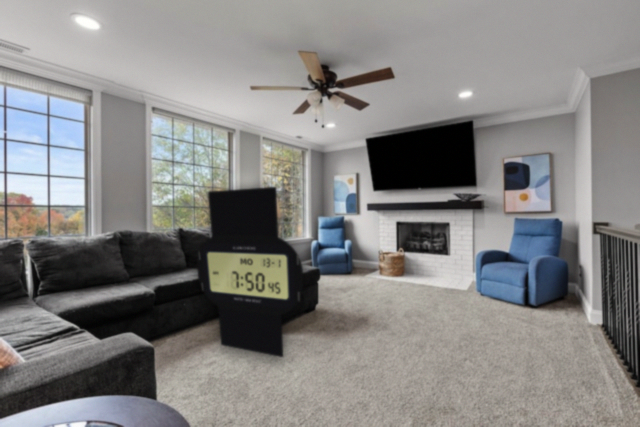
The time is 7h50m45s
